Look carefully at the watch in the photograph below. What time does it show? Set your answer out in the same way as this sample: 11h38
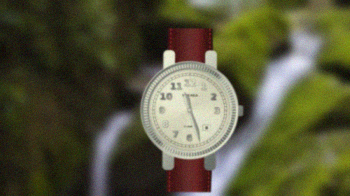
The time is 11h27
